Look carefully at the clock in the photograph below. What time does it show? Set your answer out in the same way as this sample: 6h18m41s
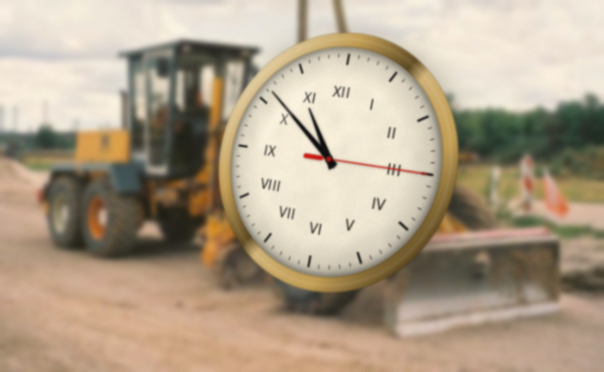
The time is 10h51m15s
